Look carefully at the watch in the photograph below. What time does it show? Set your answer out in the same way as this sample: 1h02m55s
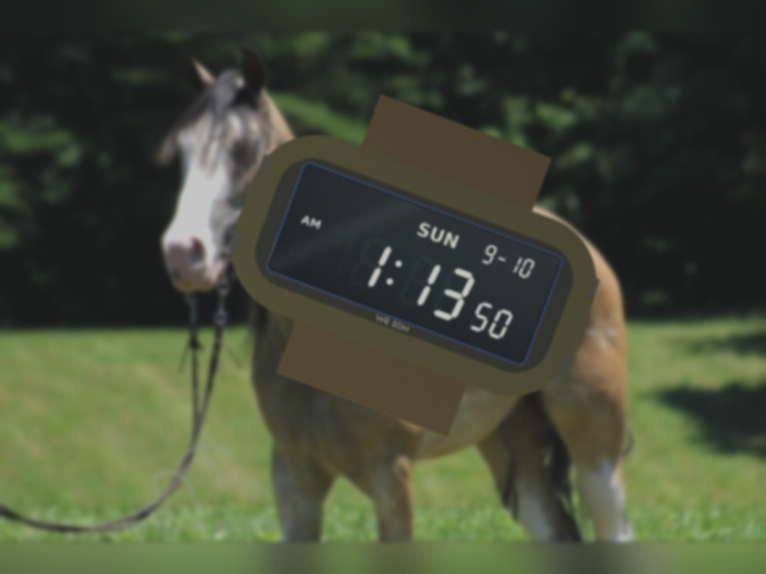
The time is 1h13m50s
